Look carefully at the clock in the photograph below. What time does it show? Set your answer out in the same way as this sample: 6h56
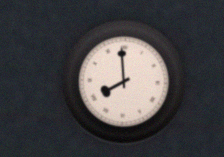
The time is 7h59
